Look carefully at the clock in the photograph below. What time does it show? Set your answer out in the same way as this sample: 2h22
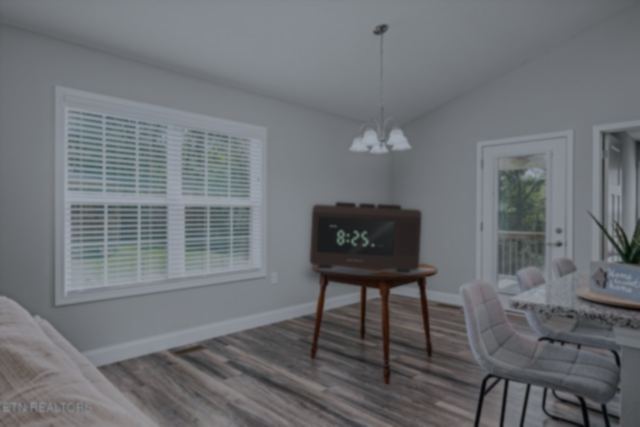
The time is 8h25
